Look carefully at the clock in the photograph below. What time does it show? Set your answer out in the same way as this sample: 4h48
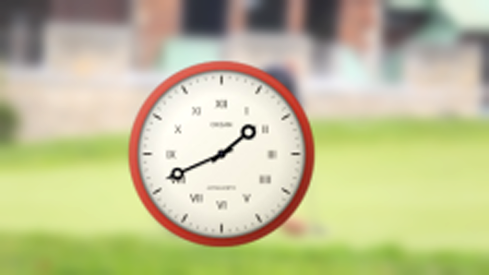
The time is 1h41
